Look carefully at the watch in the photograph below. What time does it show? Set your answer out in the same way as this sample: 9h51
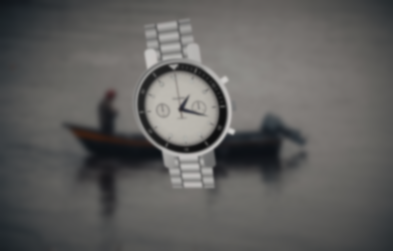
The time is 1h18
